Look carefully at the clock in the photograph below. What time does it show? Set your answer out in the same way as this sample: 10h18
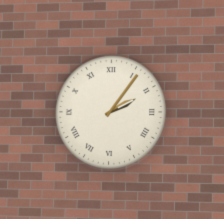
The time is 2h06
